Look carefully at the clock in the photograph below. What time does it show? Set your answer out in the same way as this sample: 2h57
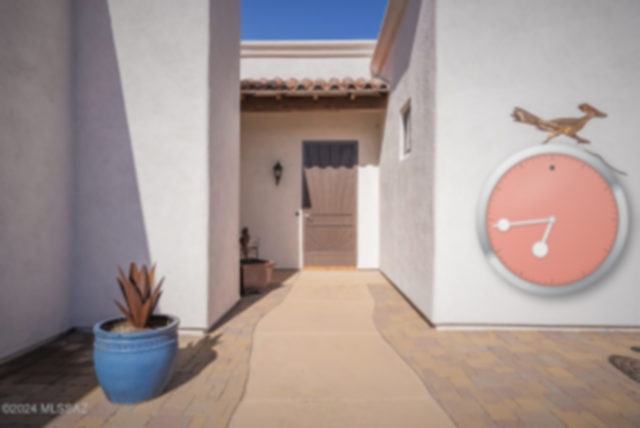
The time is 6h44
